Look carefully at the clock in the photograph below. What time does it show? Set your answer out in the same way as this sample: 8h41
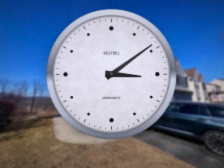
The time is 3h09
